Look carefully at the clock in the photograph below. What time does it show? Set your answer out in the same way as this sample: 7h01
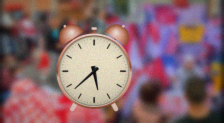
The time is 5h38
